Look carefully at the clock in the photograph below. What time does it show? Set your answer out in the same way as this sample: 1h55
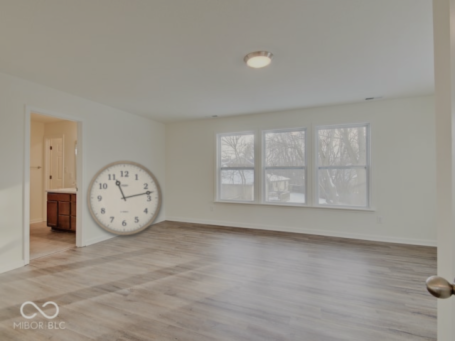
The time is 11h13
